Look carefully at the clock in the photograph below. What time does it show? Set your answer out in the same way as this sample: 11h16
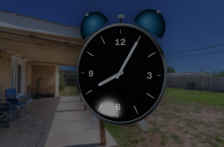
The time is 8h05
